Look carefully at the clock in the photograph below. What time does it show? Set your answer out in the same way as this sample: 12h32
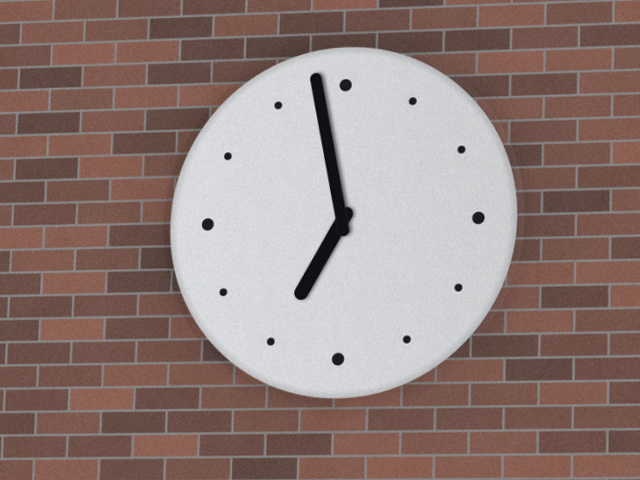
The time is 6h58
